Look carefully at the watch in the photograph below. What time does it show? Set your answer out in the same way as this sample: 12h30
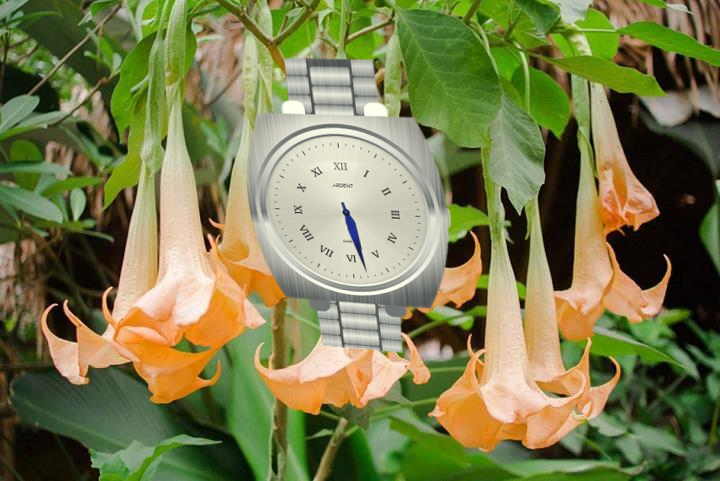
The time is 5h28
